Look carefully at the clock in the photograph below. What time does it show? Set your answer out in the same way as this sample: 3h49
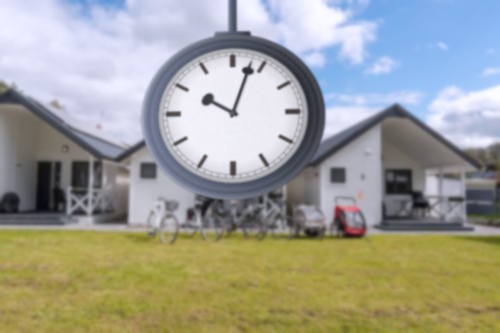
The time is 10h03
